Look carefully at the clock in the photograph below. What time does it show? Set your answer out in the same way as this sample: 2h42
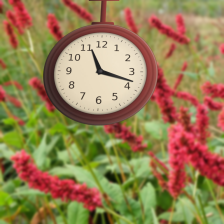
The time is 11h18
